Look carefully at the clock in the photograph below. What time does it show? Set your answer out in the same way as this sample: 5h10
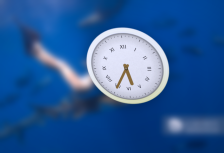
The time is 5h35
